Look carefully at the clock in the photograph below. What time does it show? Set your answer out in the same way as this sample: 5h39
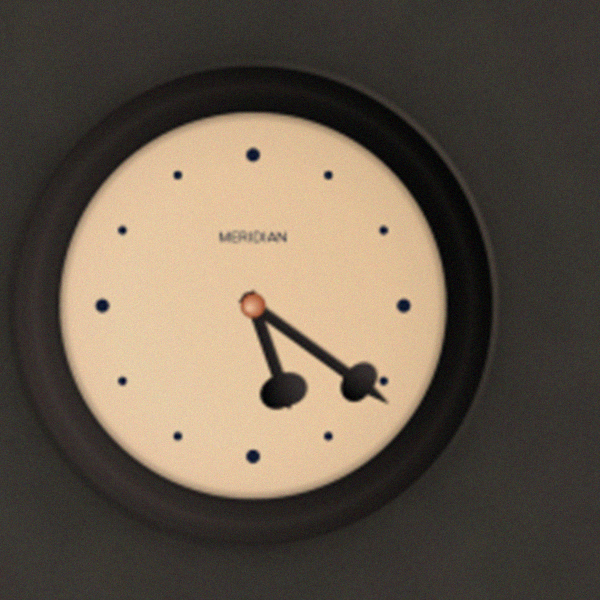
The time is 5h21
